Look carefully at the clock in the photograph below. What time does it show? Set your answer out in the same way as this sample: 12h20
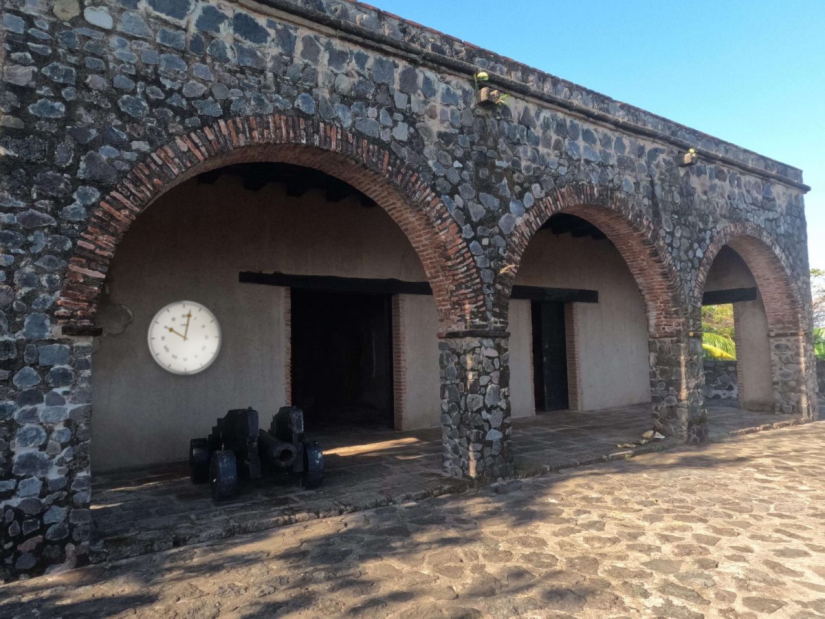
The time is 10h02
